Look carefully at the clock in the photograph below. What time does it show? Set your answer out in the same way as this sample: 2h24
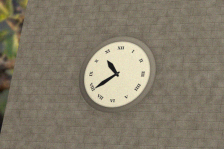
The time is 10h39
